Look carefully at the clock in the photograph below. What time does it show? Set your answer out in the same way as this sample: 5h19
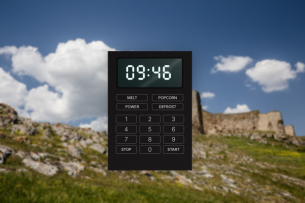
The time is 9h46
